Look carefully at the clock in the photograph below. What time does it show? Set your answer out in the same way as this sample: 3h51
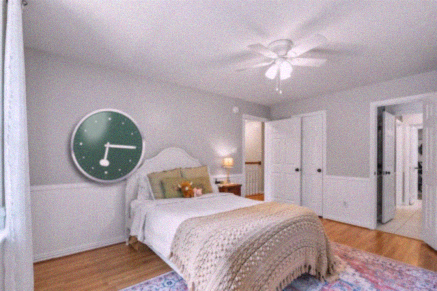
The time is 6h15
